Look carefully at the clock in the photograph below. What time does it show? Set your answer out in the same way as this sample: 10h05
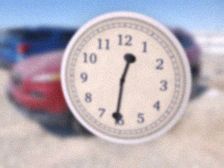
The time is 12h31
